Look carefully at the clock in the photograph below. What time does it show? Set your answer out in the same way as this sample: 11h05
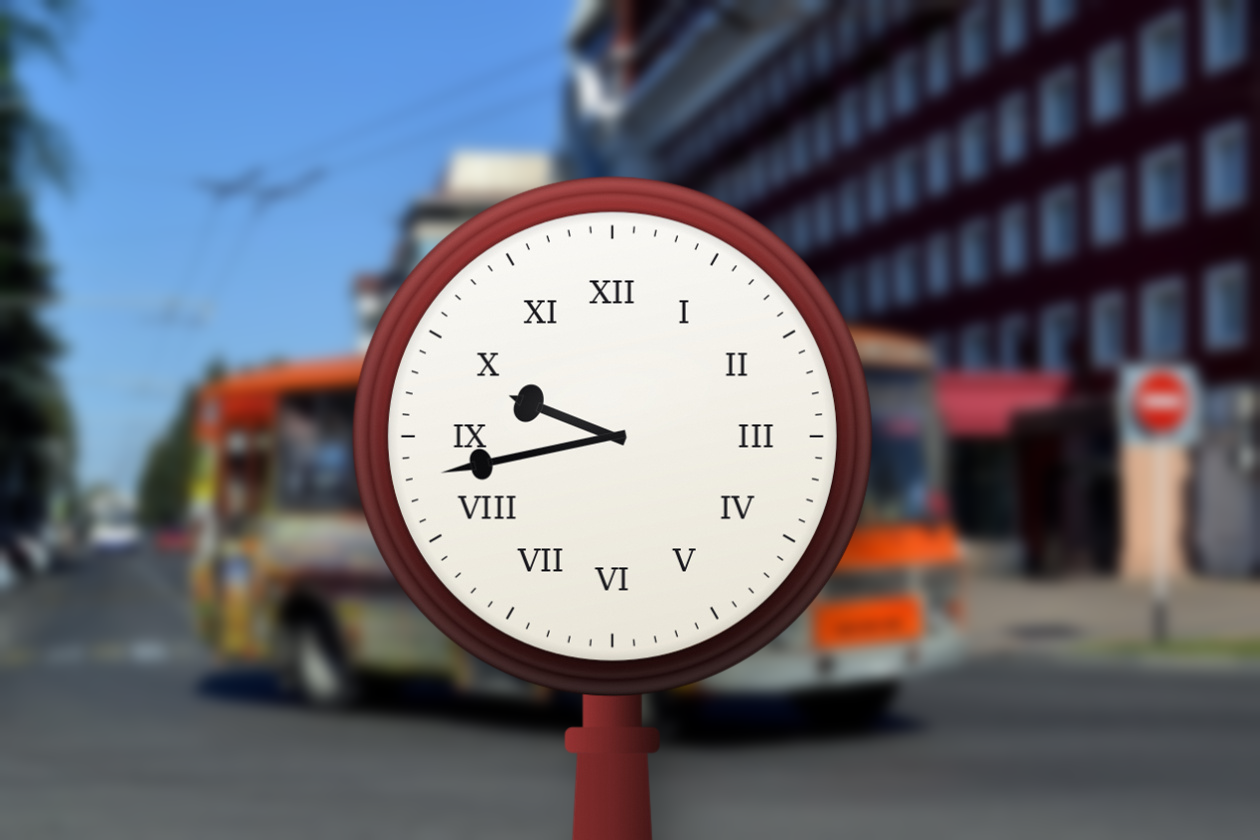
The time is 9h43
